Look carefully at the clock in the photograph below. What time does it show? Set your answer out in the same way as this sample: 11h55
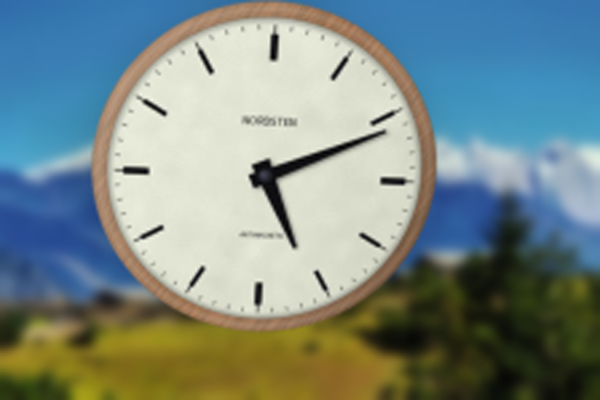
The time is 5h11
